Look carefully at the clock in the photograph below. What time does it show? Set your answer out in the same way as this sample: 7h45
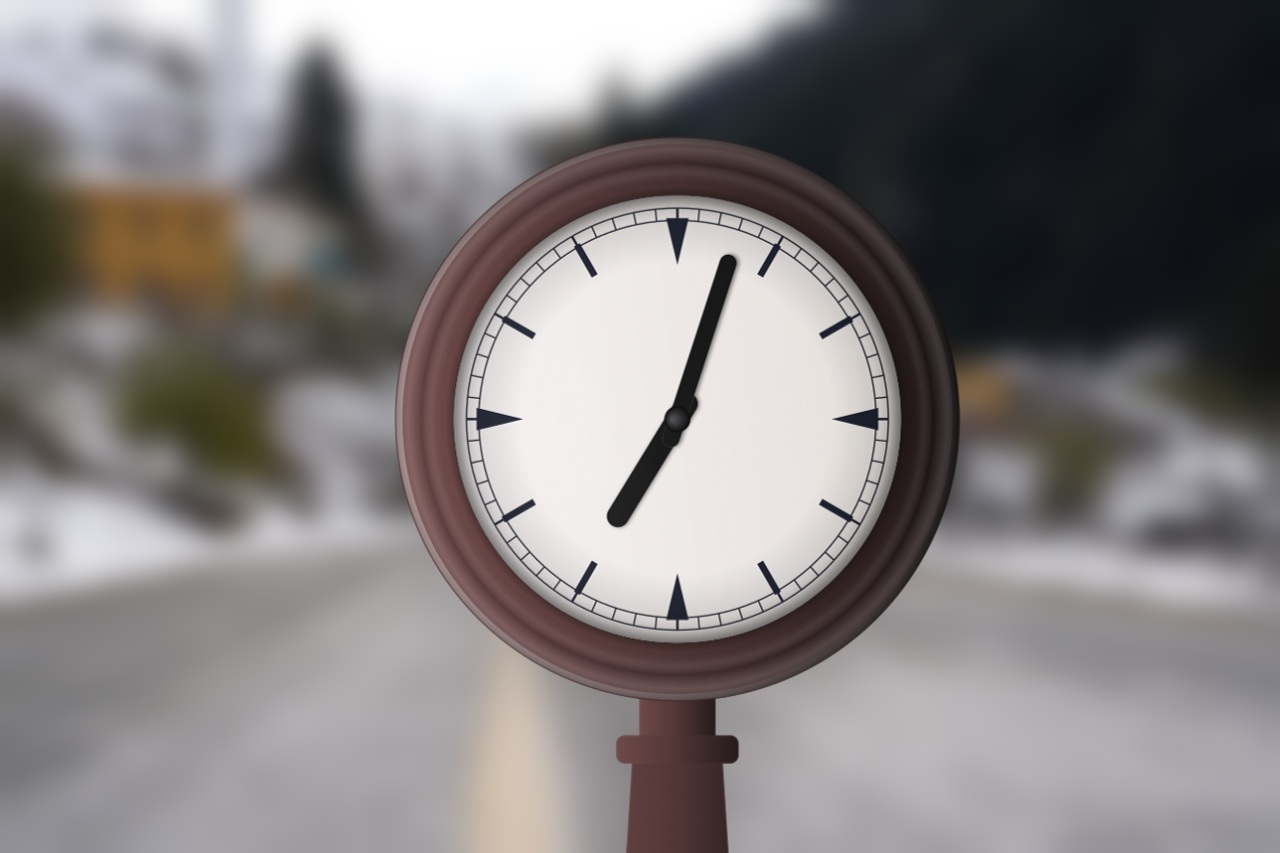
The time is 7h03
